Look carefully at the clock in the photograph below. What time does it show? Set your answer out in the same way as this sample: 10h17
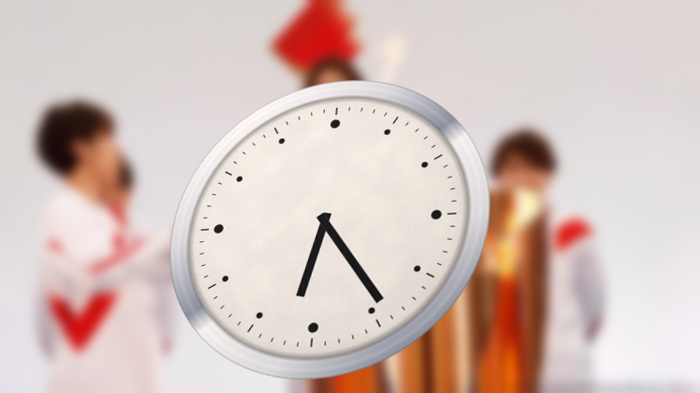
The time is 6h24
